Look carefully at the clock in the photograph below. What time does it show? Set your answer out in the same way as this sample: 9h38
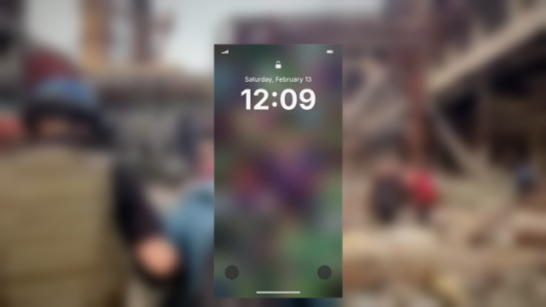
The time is 12h09
